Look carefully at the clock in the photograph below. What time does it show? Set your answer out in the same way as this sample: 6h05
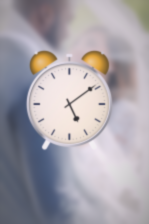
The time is 5h09
